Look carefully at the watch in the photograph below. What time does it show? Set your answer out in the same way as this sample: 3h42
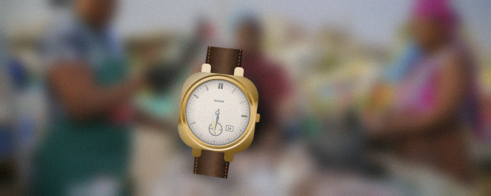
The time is 6h31
